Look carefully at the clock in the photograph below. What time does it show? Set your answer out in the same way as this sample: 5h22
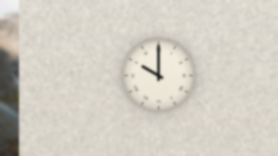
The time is 10h00
